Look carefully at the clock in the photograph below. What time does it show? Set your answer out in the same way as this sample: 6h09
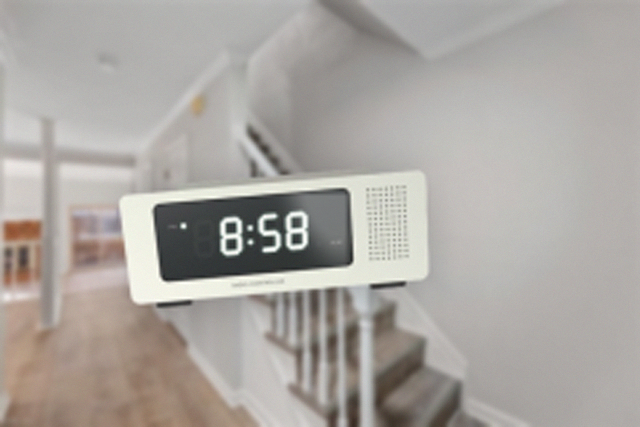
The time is 8h58
